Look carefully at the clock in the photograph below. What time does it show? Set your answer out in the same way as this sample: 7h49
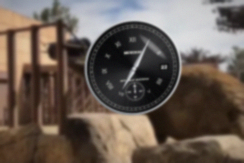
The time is 7h05
